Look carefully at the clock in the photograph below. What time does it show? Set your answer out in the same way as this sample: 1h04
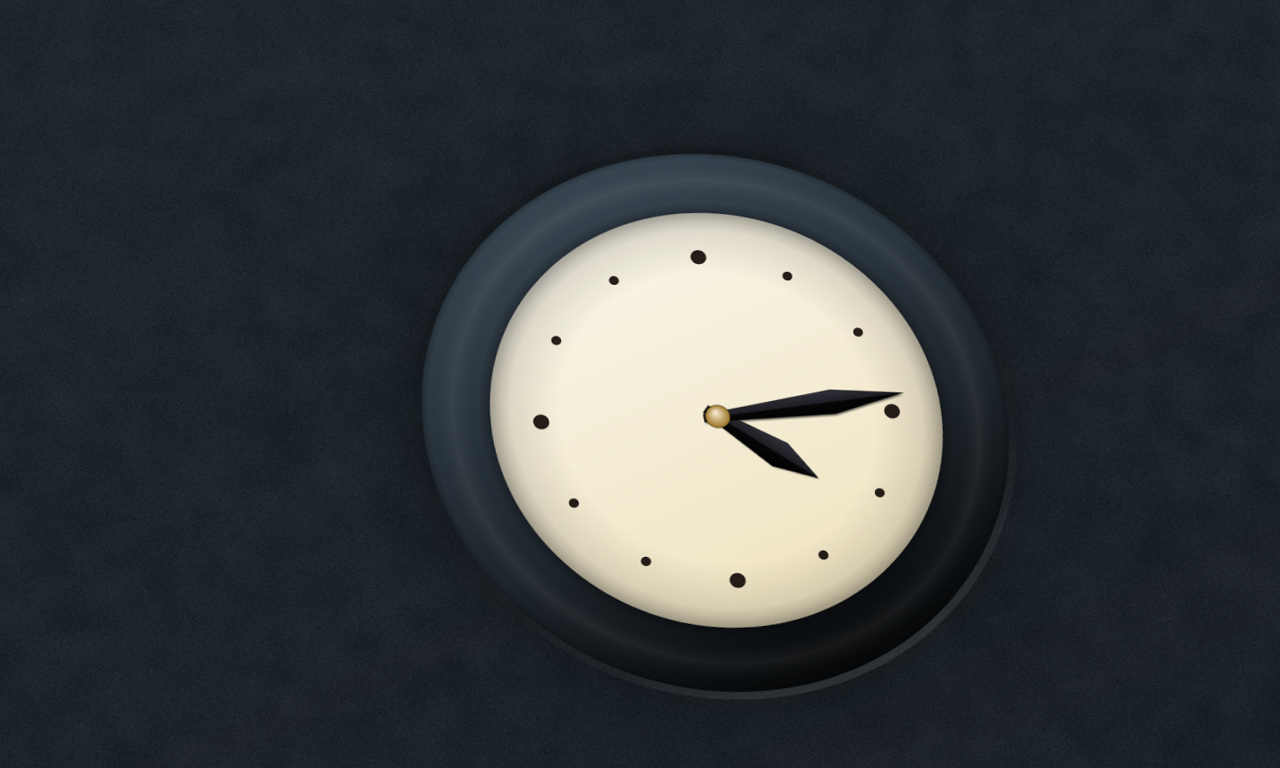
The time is 4h14
